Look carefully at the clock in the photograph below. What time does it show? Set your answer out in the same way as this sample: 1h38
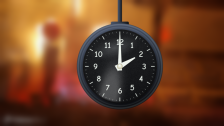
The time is 2h00
